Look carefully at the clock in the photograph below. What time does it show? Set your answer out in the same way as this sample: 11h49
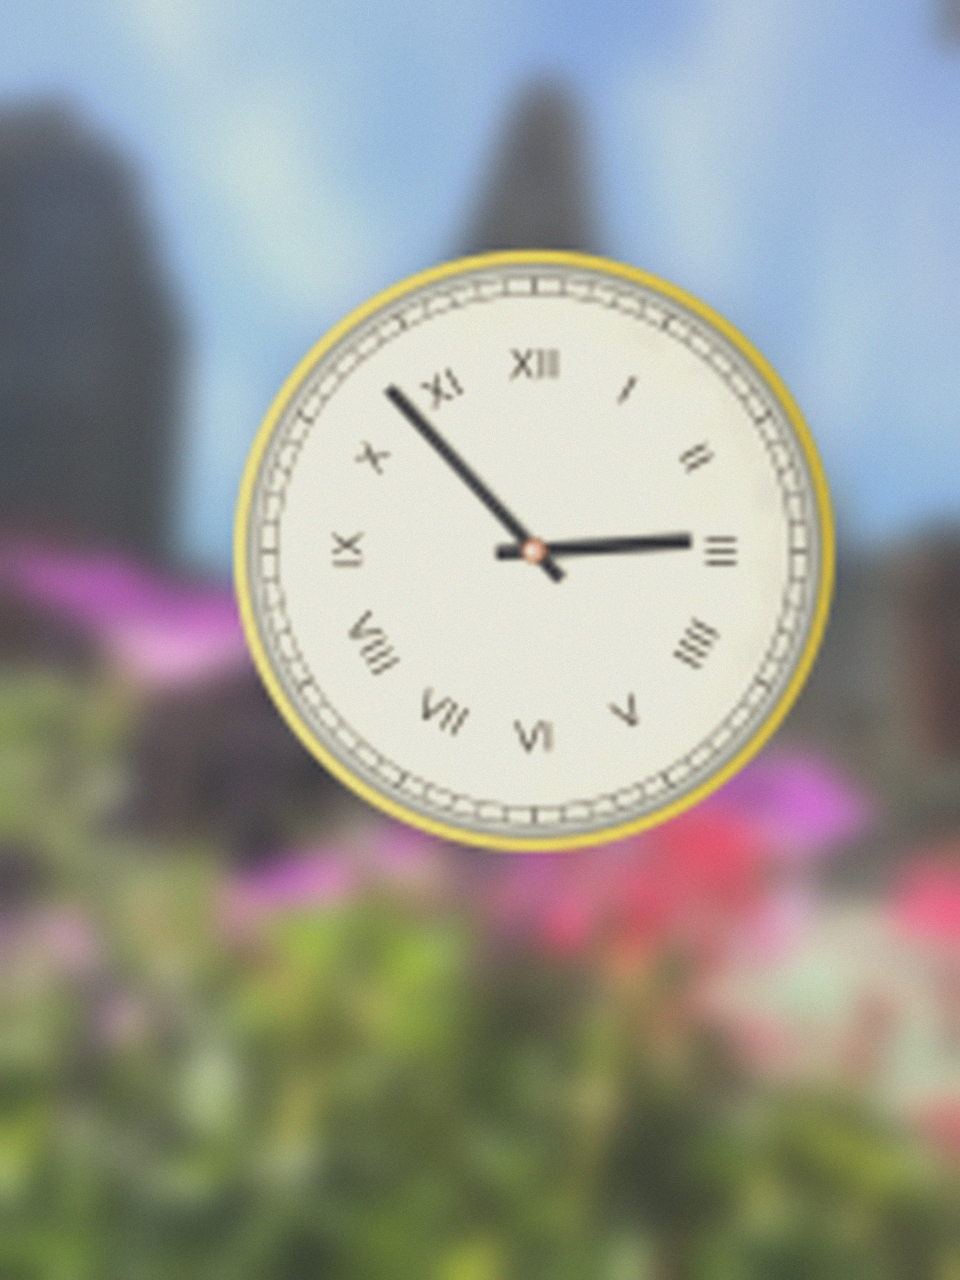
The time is 2h53
